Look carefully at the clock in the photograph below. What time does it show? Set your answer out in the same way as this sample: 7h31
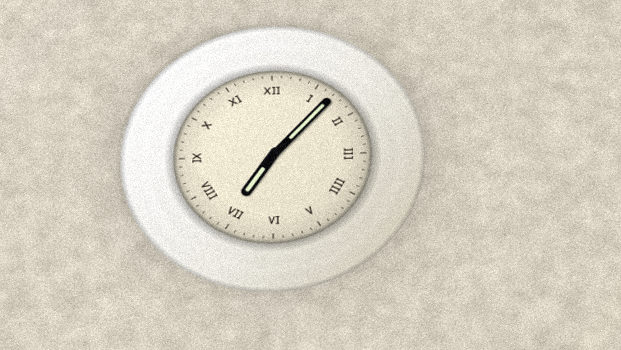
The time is 7h07
